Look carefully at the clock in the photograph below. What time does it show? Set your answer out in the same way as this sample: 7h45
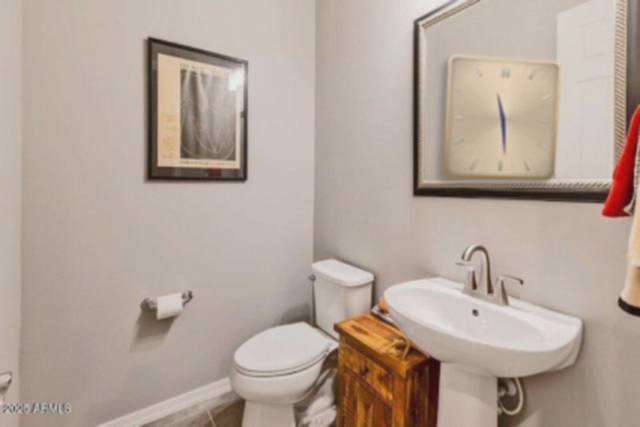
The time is 11h29
